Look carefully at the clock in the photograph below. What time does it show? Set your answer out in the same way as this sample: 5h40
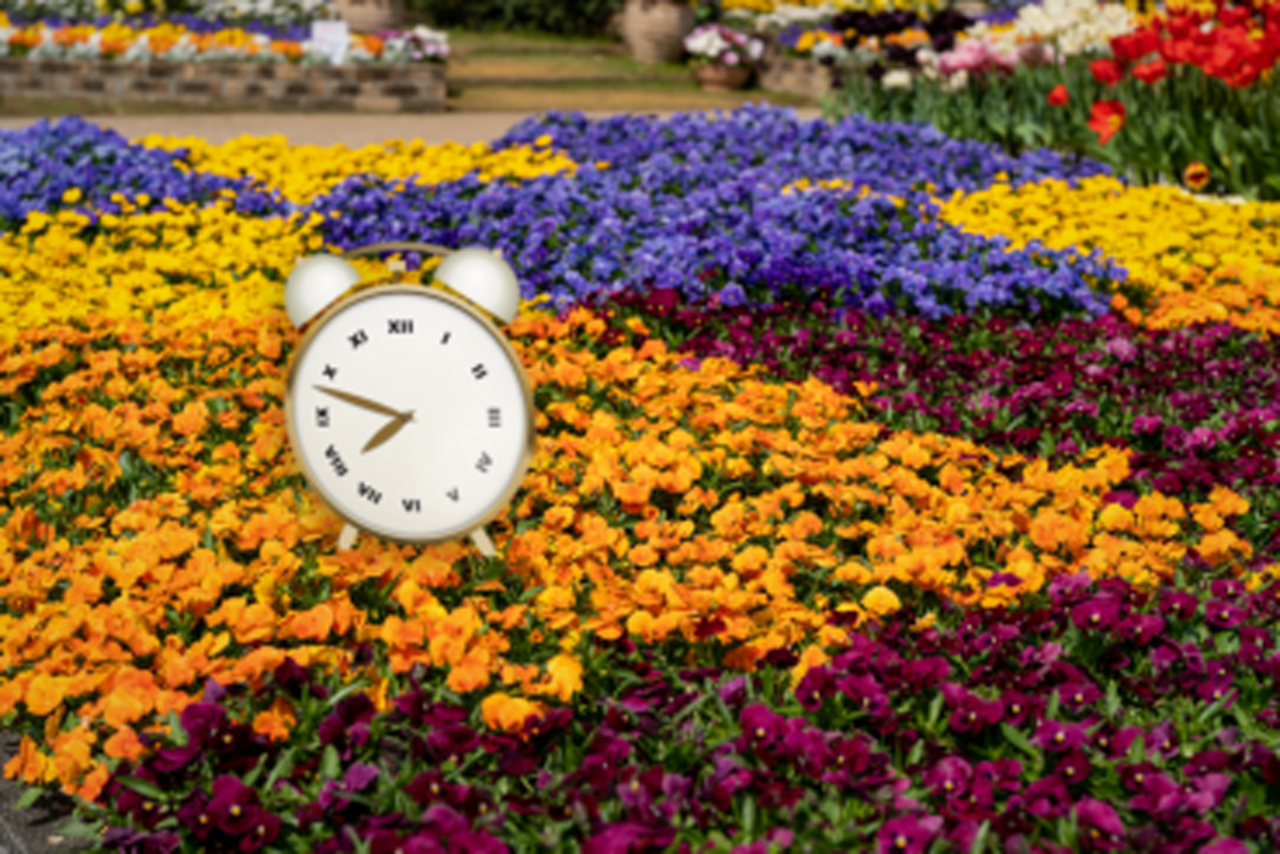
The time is 7h48
